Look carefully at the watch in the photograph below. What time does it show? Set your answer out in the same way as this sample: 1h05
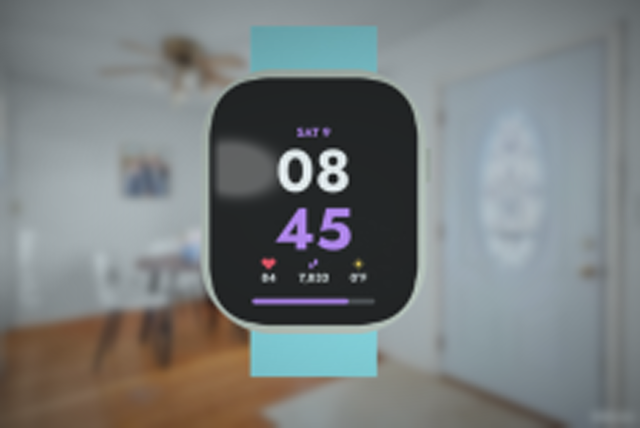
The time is 8h45
